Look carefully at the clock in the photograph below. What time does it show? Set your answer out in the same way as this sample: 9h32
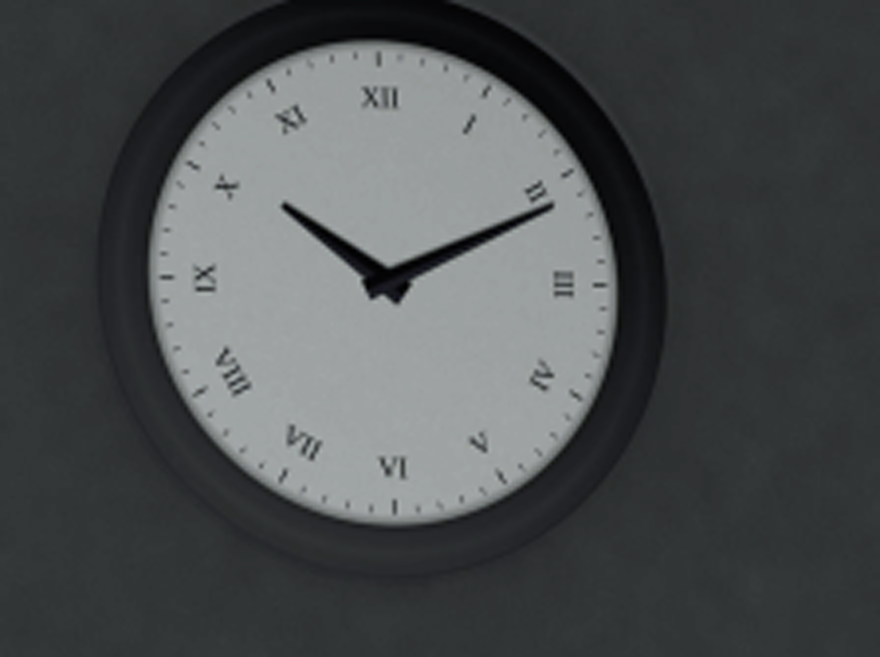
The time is 10h11
